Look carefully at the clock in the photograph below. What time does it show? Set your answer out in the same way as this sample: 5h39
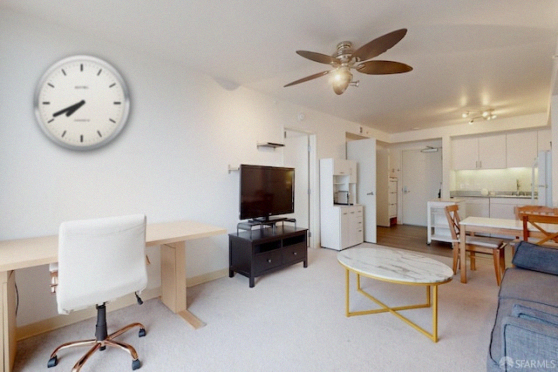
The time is 7h41
